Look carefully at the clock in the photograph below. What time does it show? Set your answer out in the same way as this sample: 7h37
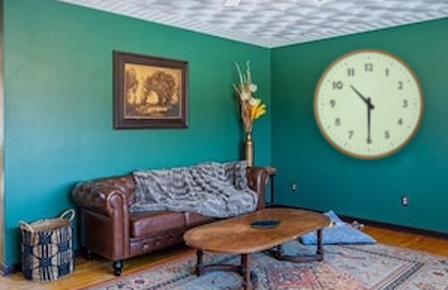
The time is 10h30
